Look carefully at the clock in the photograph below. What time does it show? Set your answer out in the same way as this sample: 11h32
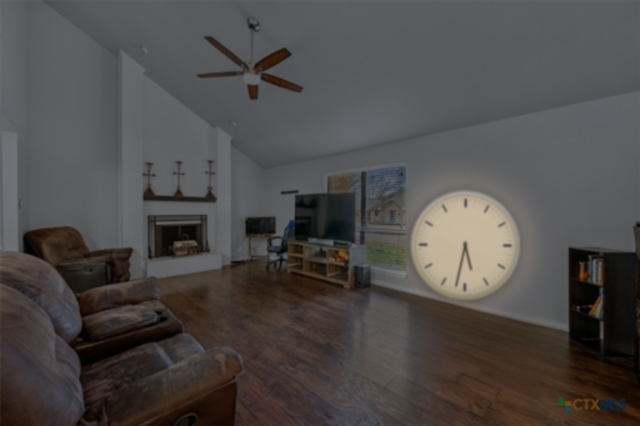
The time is 5h32
